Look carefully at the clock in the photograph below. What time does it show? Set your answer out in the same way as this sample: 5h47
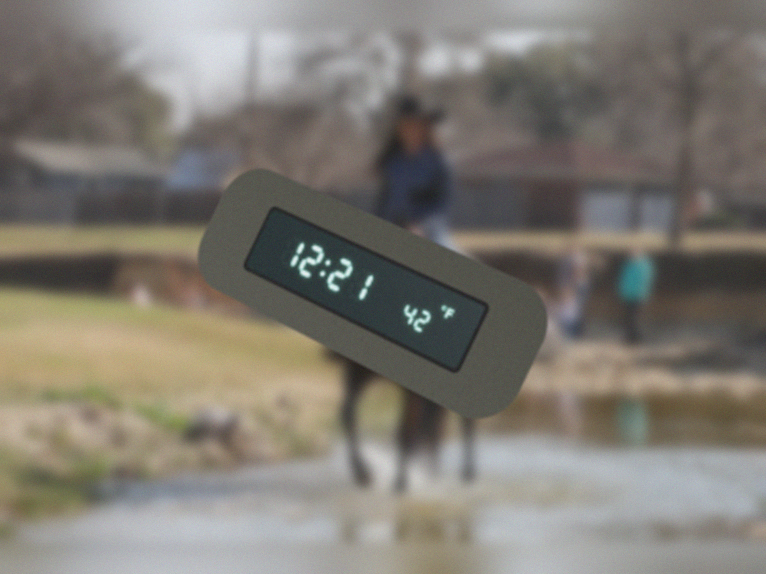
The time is 12h21
